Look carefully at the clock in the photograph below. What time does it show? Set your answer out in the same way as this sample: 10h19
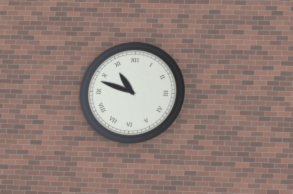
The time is 10h48
